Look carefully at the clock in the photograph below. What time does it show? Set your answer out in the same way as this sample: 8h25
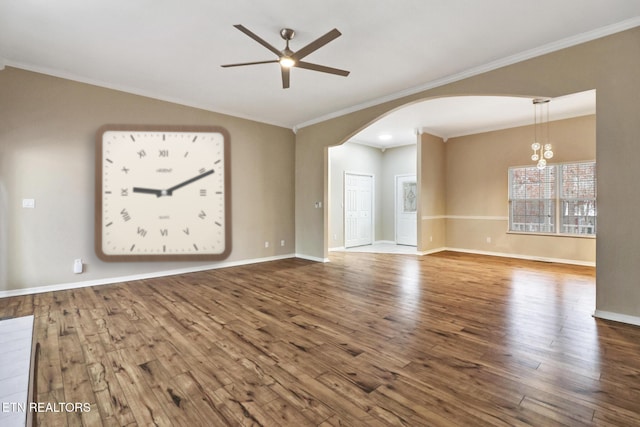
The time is 9h11
